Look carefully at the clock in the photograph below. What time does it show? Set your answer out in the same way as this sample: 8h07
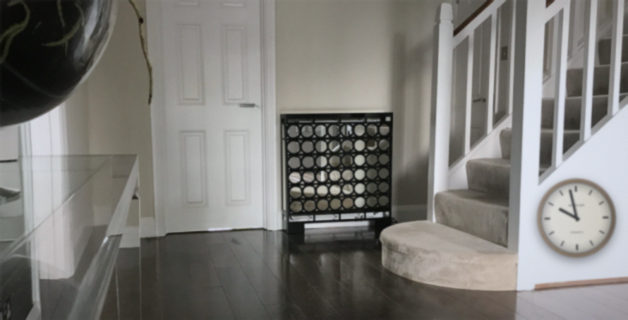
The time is 9h58
